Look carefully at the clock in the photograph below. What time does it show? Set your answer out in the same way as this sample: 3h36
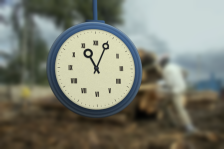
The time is 11h04
